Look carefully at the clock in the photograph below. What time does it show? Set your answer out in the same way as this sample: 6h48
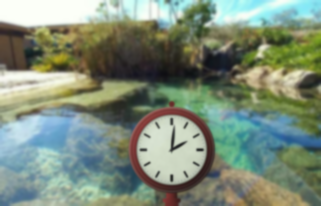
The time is 2h01
